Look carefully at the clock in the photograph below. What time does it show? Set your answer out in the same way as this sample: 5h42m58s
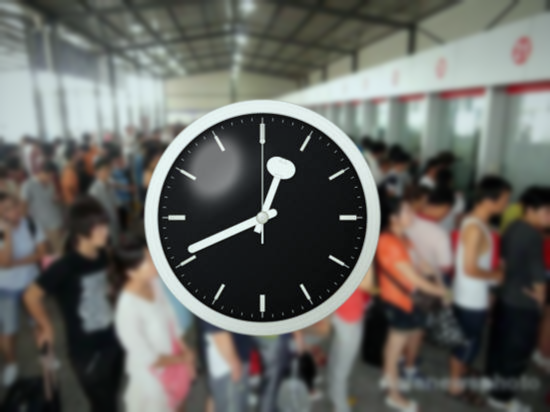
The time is 12h41m00s
